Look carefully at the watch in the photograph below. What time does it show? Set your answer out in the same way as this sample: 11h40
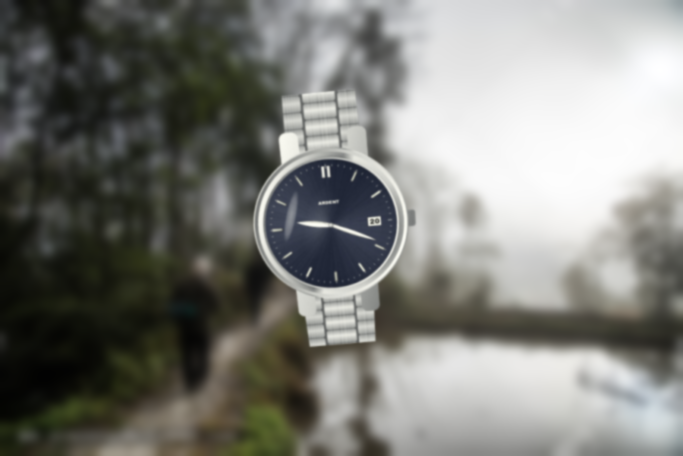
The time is 9h19
